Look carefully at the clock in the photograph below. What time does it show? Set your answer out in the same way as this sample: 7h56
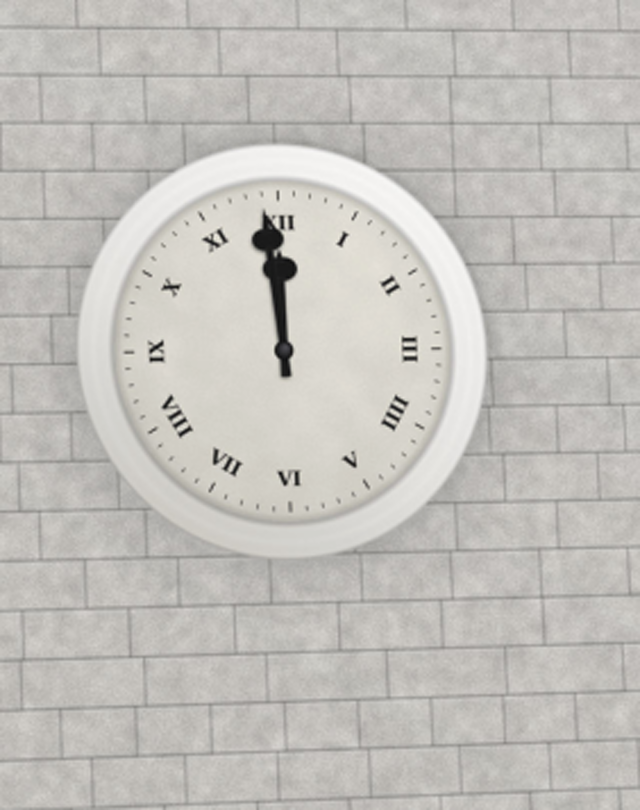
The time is 11h59
